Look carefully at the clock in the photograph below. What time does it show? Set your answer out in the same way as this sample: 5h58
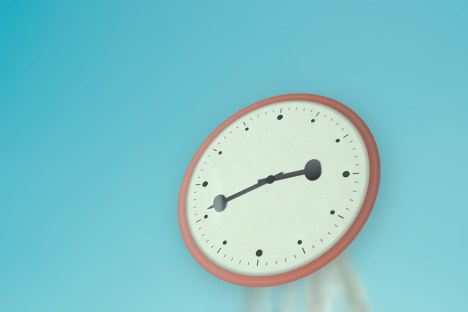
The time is 2h41
